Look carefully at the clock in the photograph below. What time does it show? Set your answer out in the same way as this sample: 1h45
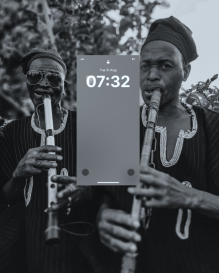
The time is 7h32
